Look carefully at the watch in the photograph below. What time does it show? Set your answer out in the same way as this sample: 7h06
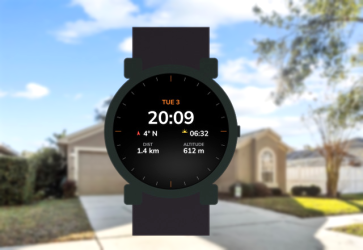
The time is 20h09
